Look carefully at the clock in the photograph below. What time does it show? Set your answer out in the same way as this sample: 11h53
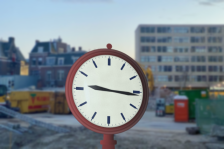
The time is 9h16
